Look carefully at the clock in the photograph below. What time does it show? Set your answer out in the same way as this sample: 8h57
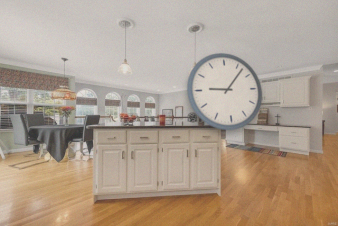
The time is 9h07
